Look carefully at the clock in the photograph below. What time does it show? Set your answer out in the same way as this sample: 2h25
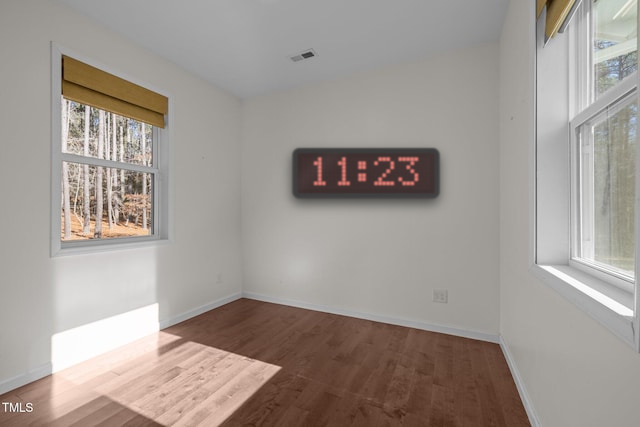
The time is 11h23
